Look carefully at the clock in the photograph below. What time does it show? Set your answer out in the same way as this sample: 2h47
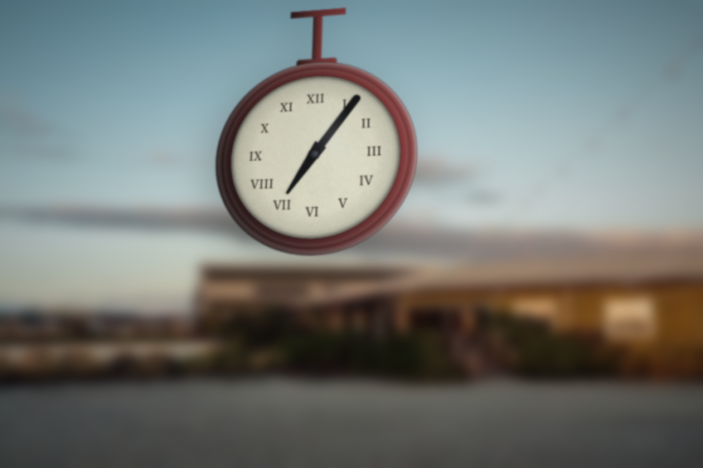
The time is 7h06
